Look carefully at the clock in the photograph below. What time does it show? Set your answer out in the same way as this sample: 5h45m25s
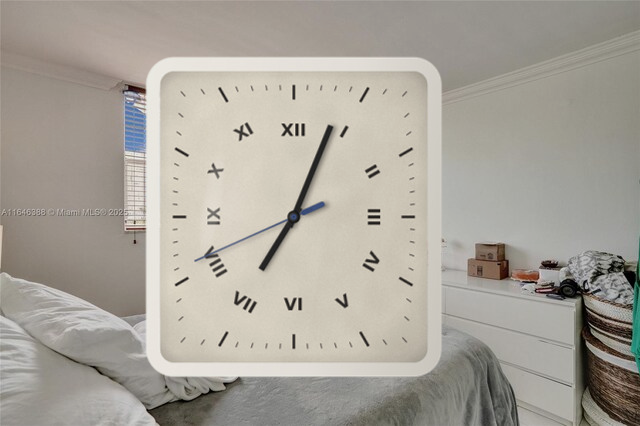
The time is 7h03m41s
